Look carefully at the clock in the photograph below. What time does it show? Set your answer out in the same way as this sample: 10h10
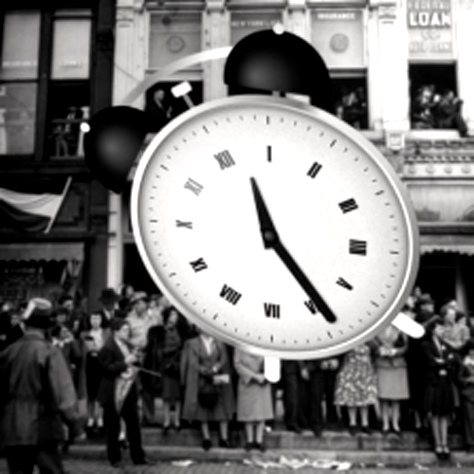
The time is 12h29
